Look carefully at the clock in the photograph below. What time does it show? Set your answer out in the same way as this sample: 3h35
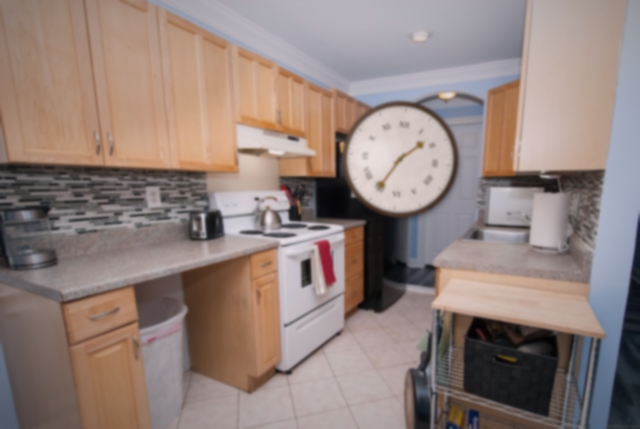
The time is 1h35
